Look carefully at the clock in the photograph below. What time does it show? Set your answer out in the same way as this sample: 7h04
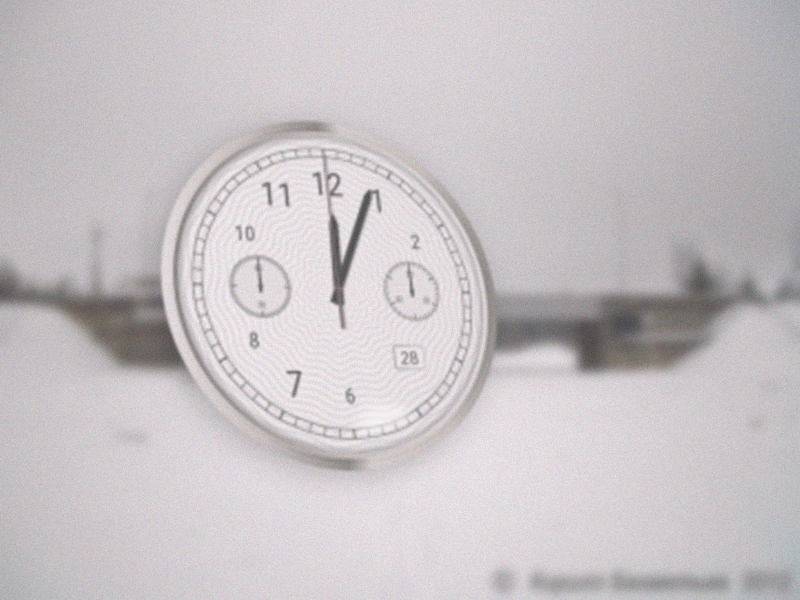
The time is 12h04
